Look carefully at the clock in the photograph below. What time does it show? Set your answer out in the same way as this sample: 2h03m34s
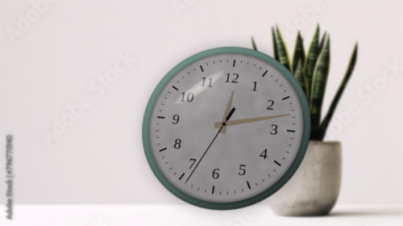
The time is 12h12m34s
